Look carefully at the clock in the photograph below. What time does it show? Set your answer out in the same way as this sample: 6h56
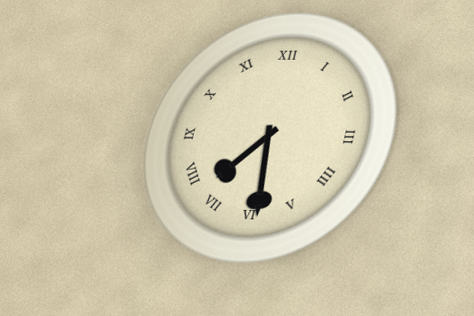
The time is 7h29
